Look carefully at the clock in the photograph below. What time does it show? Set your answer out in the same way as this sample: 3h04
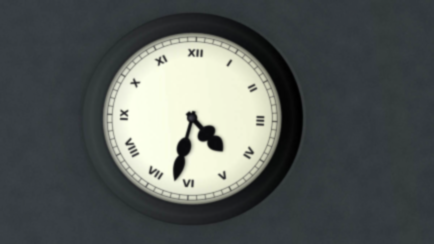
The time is 4h32
